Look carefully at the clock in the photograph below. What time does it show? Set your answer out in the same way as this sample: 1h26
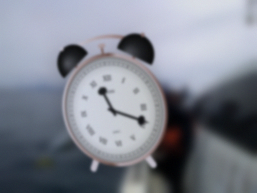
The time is 11h19
